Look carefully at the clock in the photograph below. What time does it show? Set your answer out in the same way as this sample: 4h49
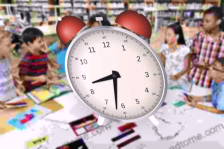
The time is 8h32
